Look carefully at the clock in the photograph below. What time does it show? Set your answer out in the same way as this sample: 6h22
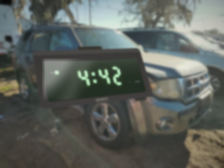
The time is 4h42
